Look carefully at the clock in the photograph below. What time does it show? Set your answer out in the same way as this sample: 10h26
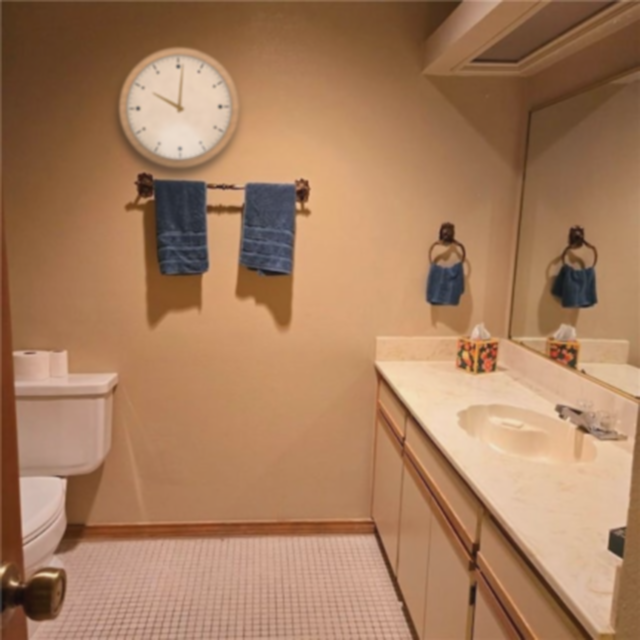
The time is 10h01
